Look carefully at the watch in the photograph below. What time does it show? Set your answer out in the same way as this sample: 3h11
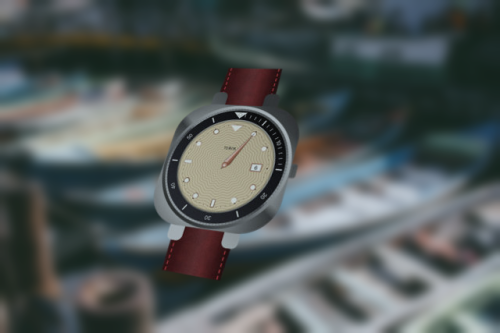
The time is 1h05
